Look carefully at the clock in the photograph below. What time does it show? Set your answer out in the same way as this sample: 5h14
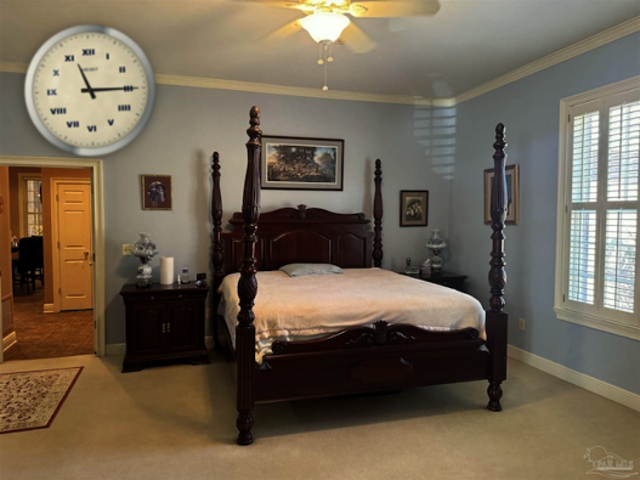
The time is 11h15
